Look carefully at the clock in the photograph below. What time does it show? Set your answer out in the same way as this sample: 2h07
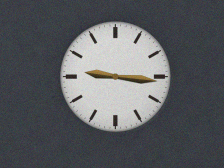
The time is 9h16
